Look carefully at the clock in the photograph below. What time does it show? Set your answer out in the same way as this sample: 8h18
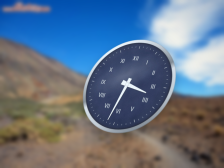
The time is 3h32
